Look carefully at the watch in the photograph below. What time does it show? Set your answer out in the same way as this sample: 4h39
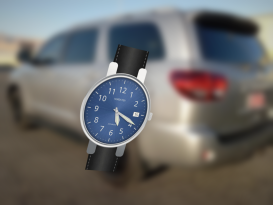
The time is 5h19
